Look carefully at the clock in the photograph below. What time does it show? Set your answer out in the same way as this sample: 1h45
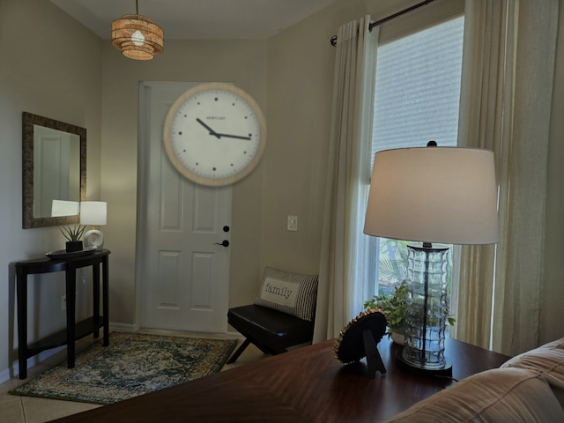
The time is 10h16
